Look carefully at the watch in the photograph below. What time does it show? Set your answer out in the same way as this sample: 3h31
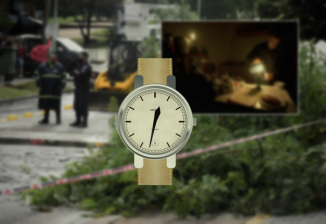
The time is 12h32
